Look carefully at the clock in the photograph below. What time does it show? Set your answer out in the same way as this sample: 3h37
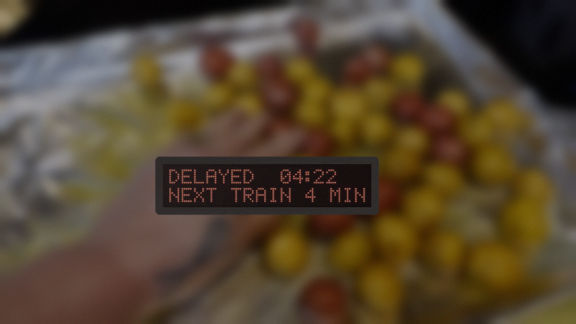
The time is 4h22
